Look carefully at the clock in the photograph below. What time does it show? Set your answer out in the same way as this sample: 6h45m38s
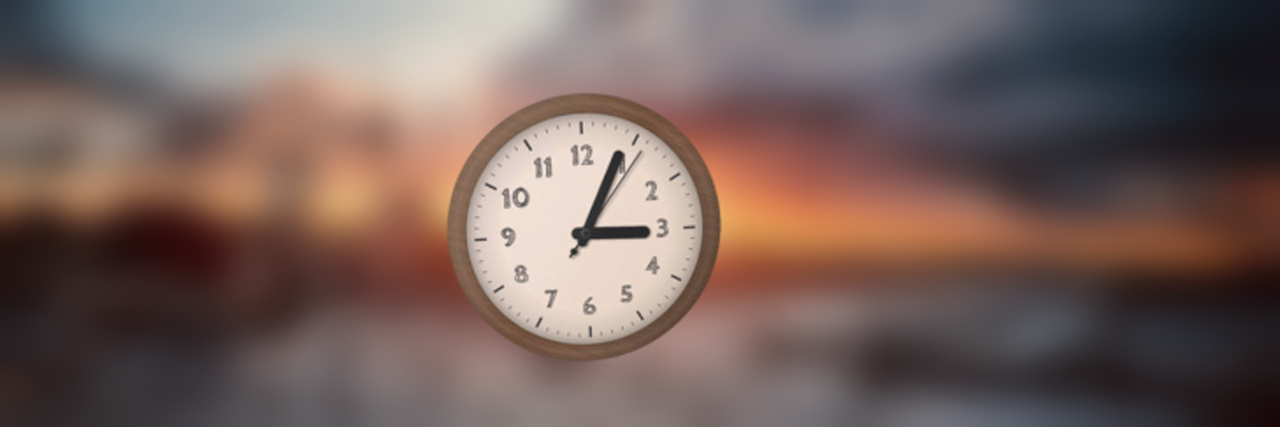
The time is 3h04m06s
